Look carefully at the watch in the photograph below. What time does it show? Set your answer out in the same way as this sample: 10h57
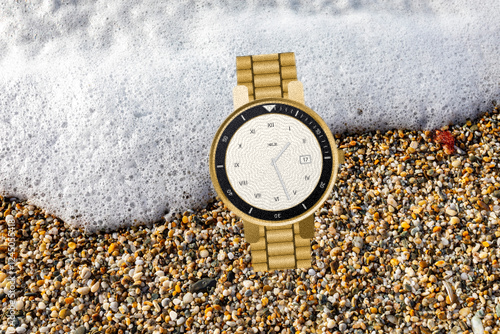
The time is 1h27
